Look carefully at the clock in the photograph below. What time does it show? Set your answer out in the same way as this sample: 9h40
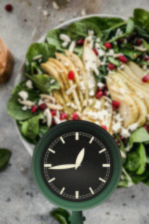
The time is 12h44
